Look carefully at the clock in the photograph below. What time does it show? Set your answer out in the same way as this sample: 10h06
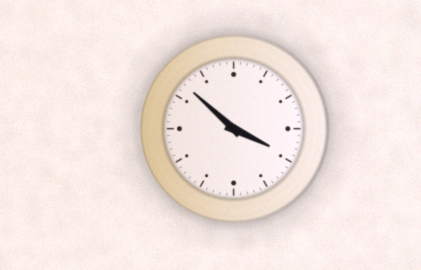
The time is 3h52
